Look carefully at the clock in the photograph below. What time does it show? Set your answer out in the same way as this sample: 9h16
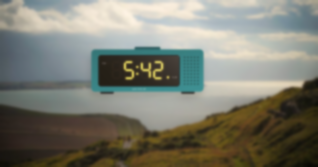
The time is 5h42
